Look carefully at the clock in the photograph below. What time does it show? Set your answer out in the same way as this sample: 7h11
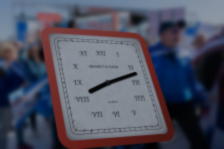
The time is 8h12
